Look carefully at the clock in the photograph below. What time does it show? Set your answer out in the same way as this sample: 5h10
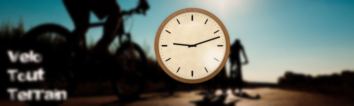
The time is 9h12
